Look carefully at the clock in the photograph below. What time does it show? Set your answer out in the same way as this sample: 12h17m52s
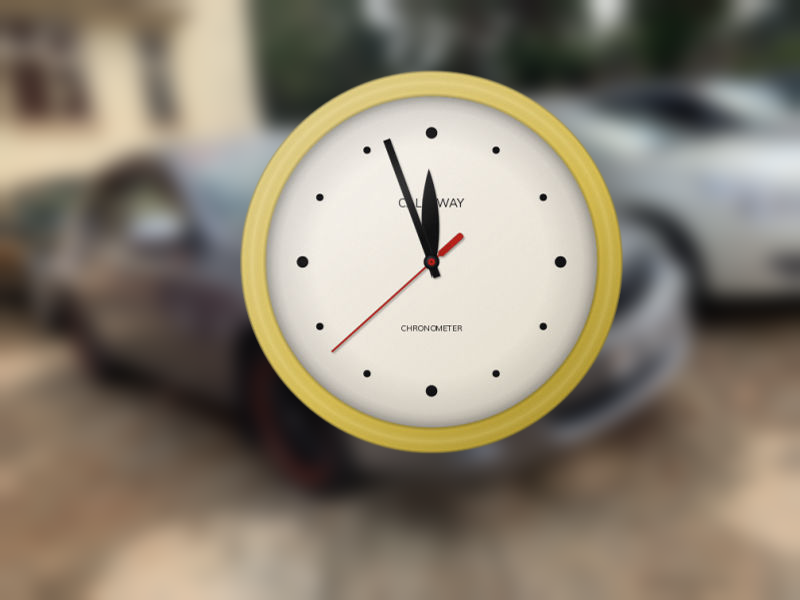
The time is 11h56m38s
